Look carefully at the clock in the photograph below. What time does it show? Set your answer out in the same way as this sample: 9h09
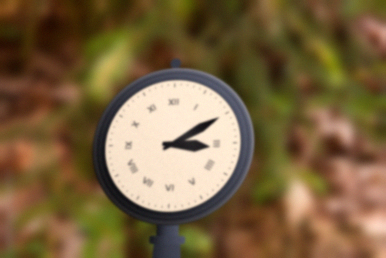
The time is 3h10
